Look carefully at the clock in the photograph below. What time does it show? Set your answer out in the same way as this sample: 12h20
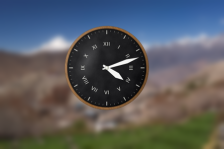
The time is 4h12
